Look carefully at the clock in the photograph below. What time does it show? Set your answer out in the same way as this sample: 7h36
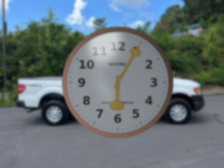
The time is 6h05
